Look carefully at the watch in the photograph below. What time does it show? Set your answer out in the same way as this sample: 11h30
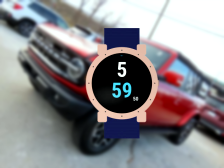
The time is 5h59
